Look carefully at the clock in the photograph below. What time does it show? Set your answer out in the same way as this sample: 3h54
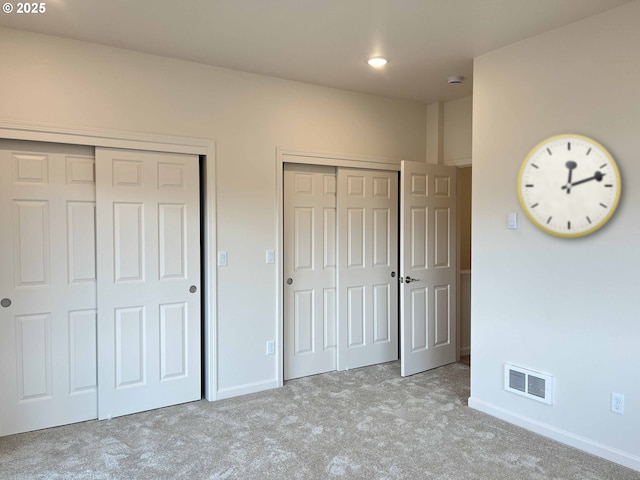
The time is 12h12
